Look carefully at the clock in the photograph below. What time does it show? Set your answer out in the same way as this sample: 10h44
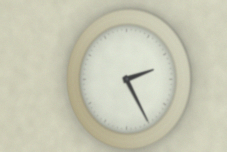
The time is 2h25
